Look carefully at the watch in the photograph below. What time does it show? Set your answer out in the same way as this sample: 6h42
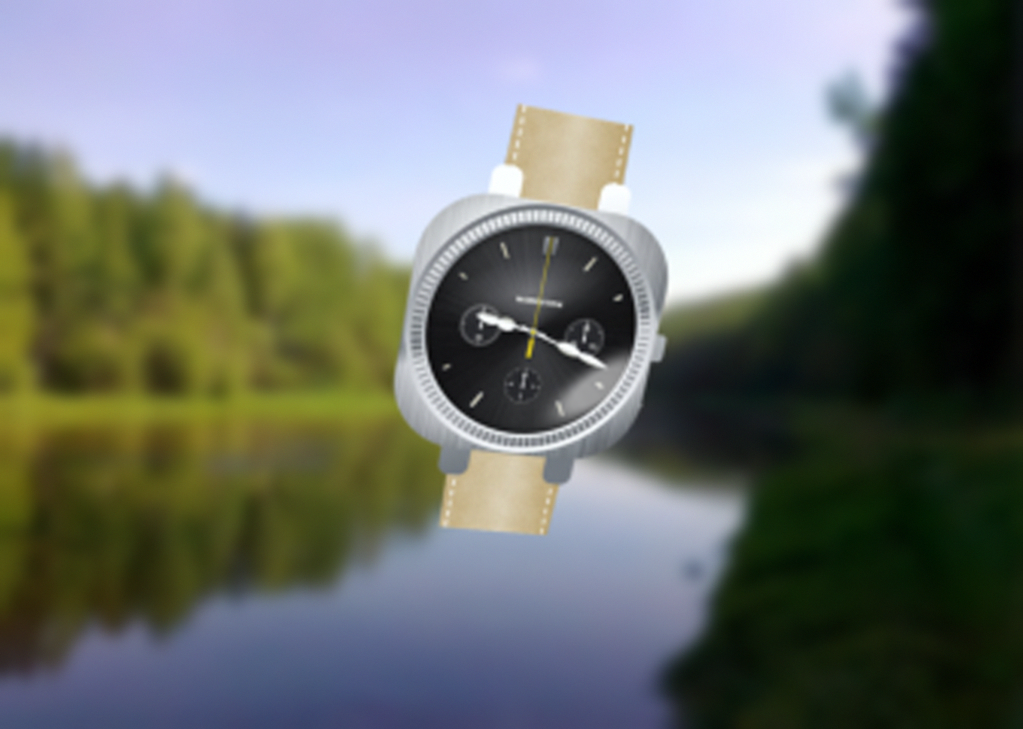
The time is 9h18
